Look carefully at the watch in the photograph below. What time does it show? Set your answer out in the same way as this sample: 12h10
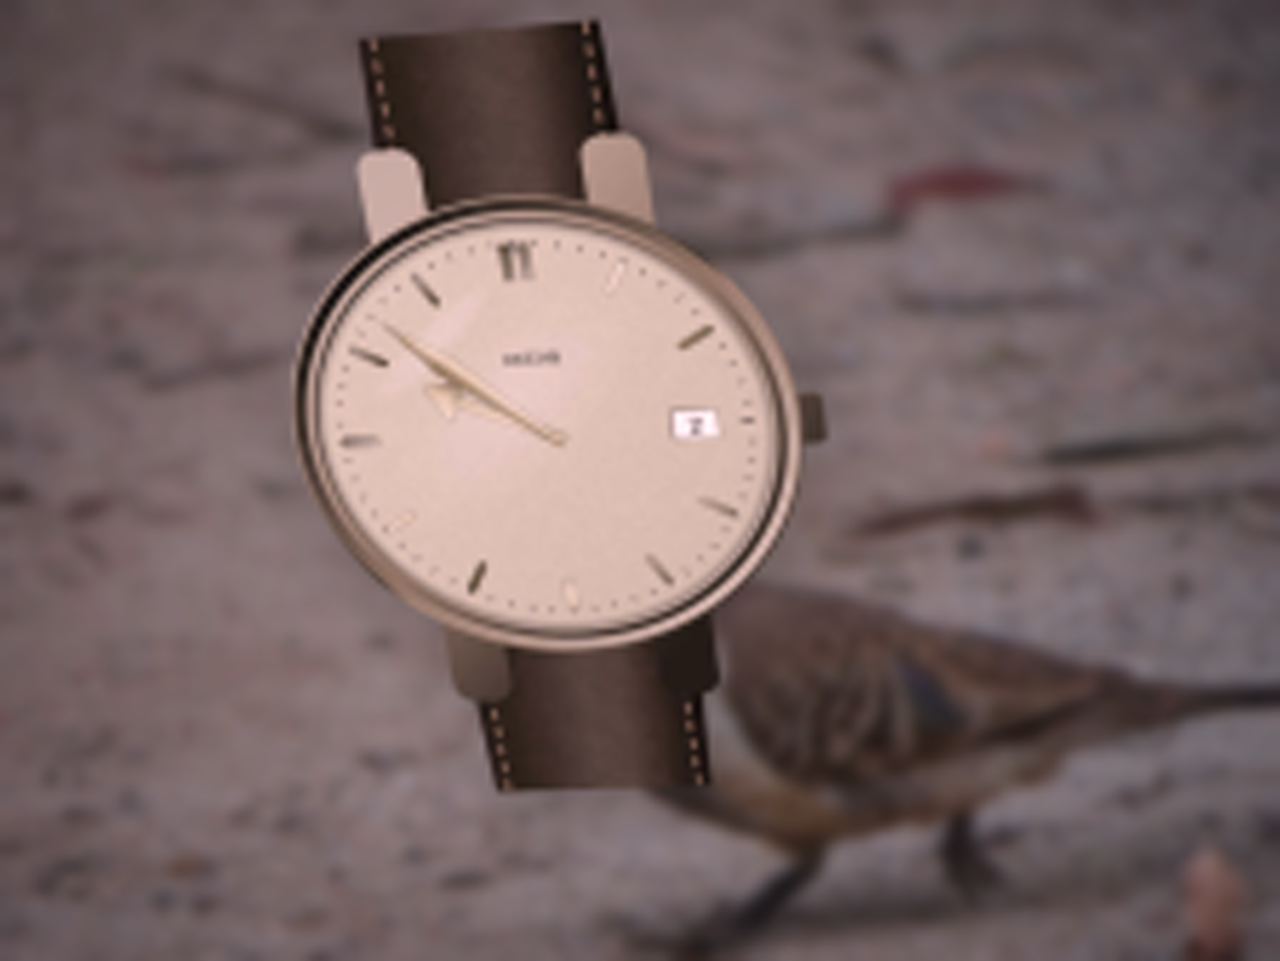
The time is 9h52
